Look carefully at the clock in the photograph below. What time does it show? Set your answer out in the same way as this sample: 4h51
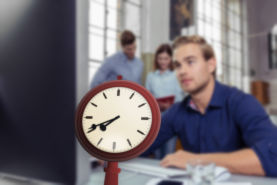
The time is 7h41
